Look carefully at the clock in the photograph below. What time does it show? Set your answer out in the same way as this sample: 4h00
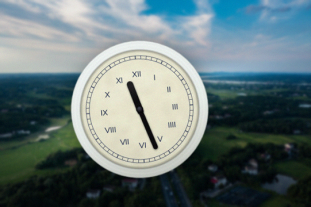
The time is 11h27
